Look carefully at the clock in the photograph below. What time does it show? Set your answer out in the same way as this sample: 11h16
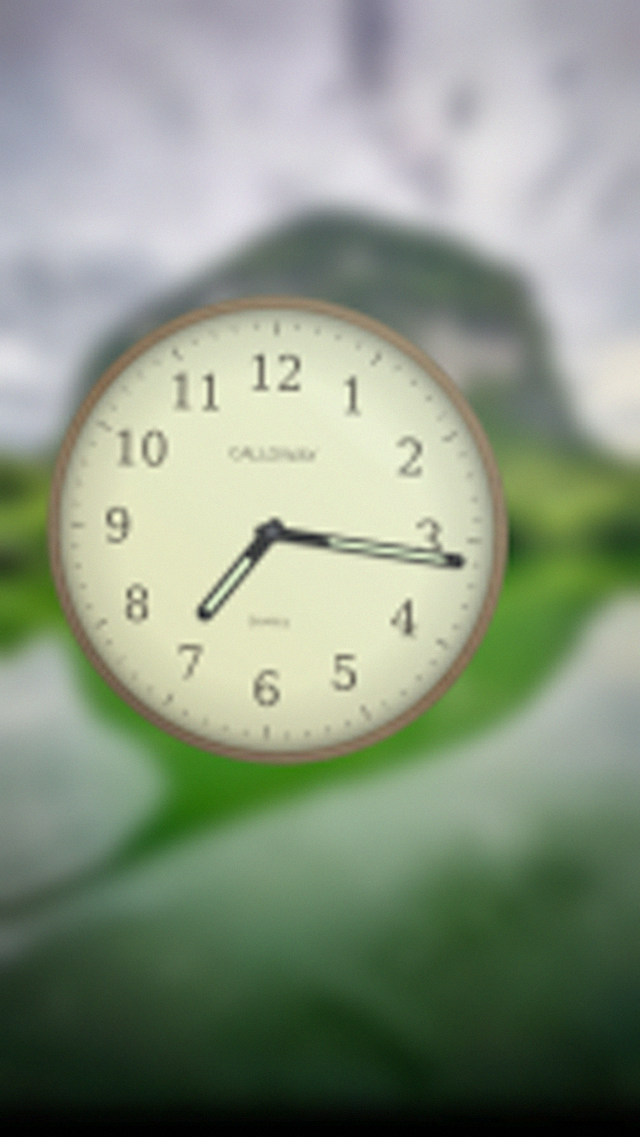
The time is 7h16
